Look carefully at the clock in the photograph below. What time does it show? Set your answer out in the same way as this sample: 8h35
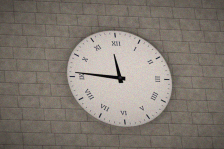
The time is 11h46
